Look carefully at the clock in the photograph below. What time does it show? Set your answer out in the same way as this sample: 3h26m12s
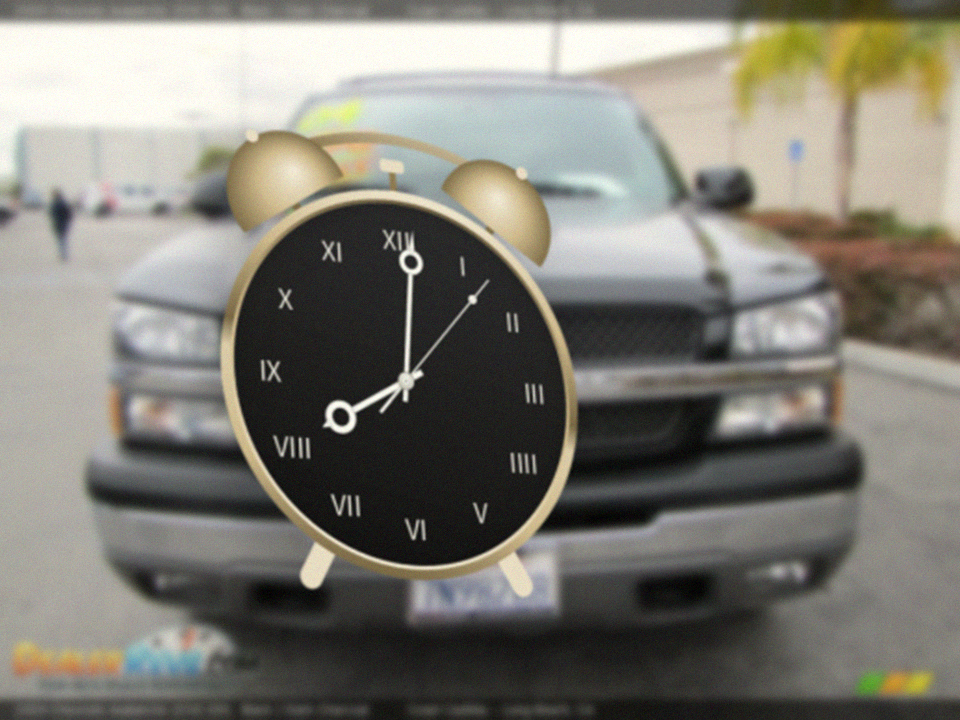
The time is 8h01m07s
